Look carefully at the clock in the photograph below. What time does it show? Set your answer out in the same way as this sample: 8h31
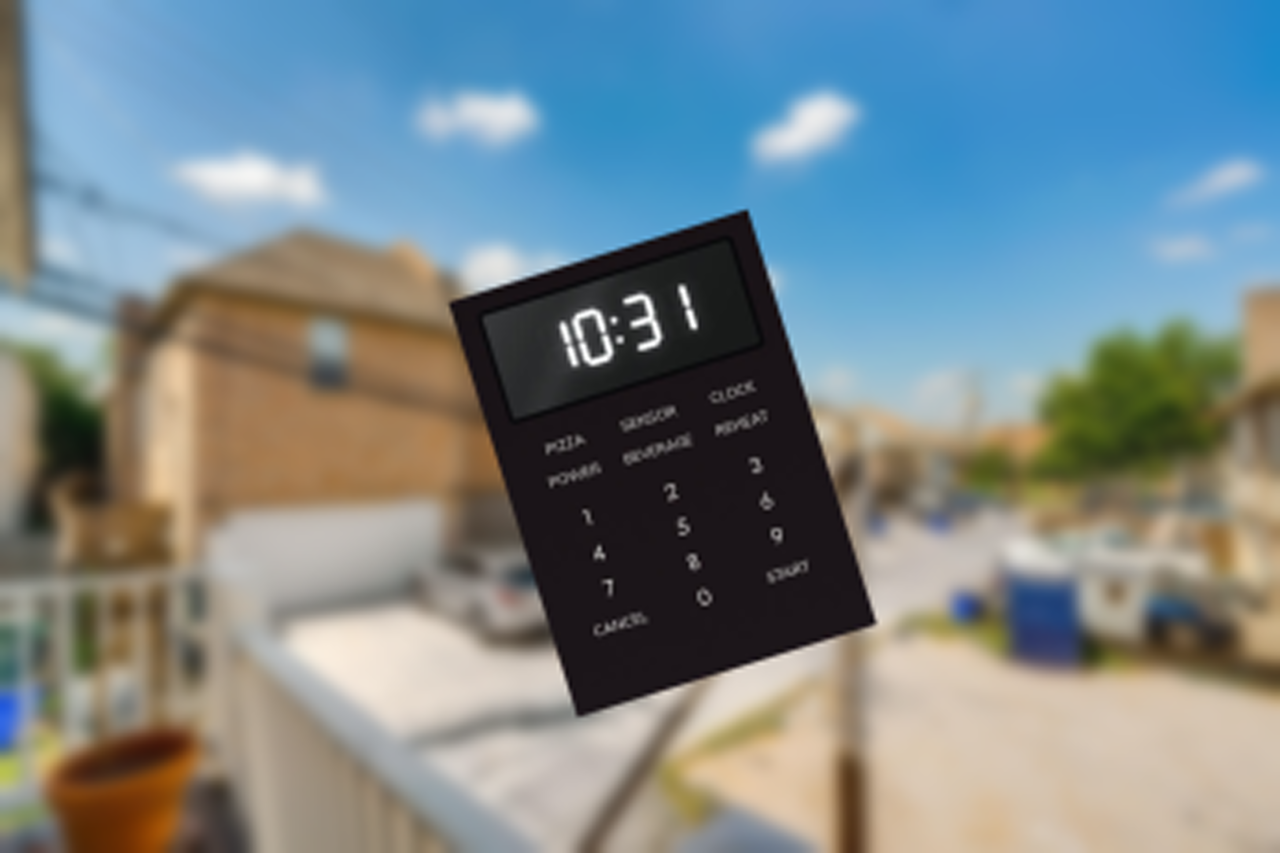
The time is 10h31
